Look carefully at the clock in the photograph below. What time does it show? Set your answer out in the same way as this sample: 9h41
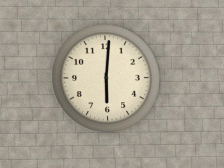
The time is 6h01
